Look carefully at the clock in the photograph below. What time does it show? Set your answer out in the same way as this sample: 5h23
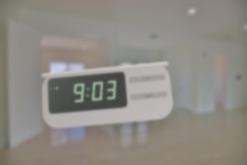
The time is 9h03
